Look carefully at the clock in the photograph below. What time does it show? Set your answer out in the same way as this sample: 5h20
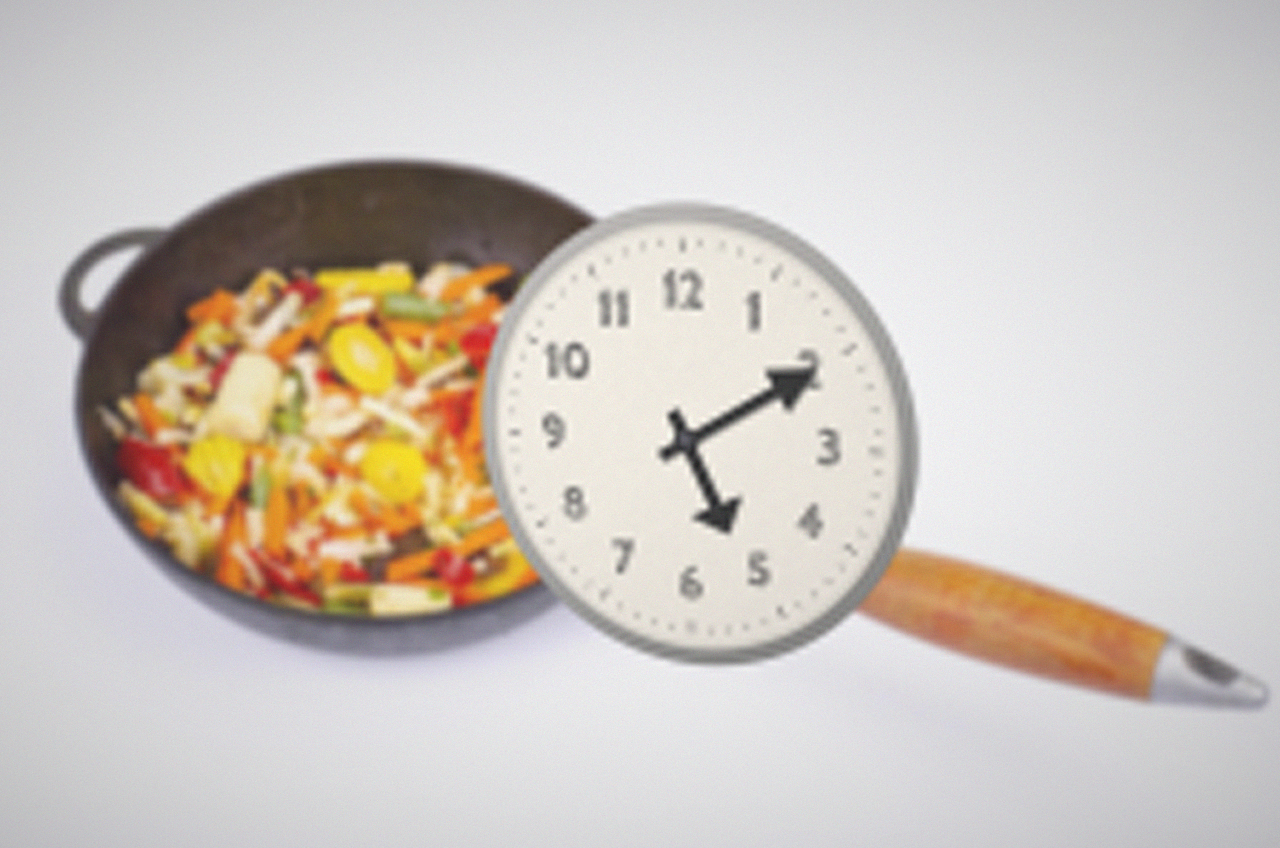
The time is 5h10
